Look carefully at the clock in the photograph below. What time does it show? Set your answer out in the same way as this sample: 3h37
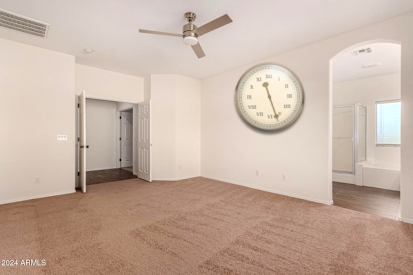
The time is 11h27
